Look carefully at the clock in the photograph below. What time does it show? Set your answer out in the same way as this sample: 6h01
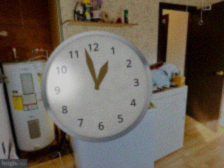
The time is 12h58
